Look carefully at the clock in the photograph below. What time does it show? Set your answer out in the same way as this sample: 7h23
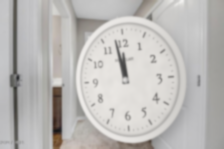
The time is 11h58
